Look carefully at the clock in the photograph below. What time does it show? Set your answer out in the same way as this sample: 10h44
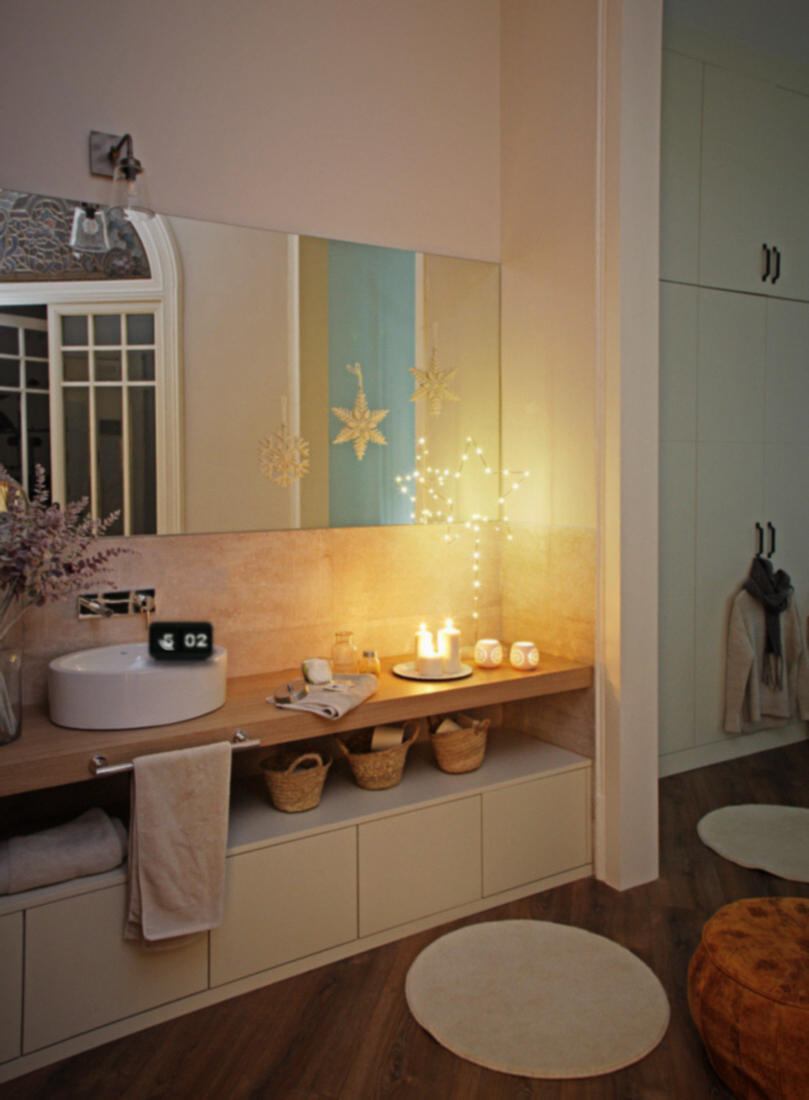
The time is 5h02
